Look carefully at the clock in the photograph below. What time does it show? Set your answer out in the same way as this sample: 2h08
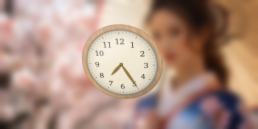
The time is 7h25
